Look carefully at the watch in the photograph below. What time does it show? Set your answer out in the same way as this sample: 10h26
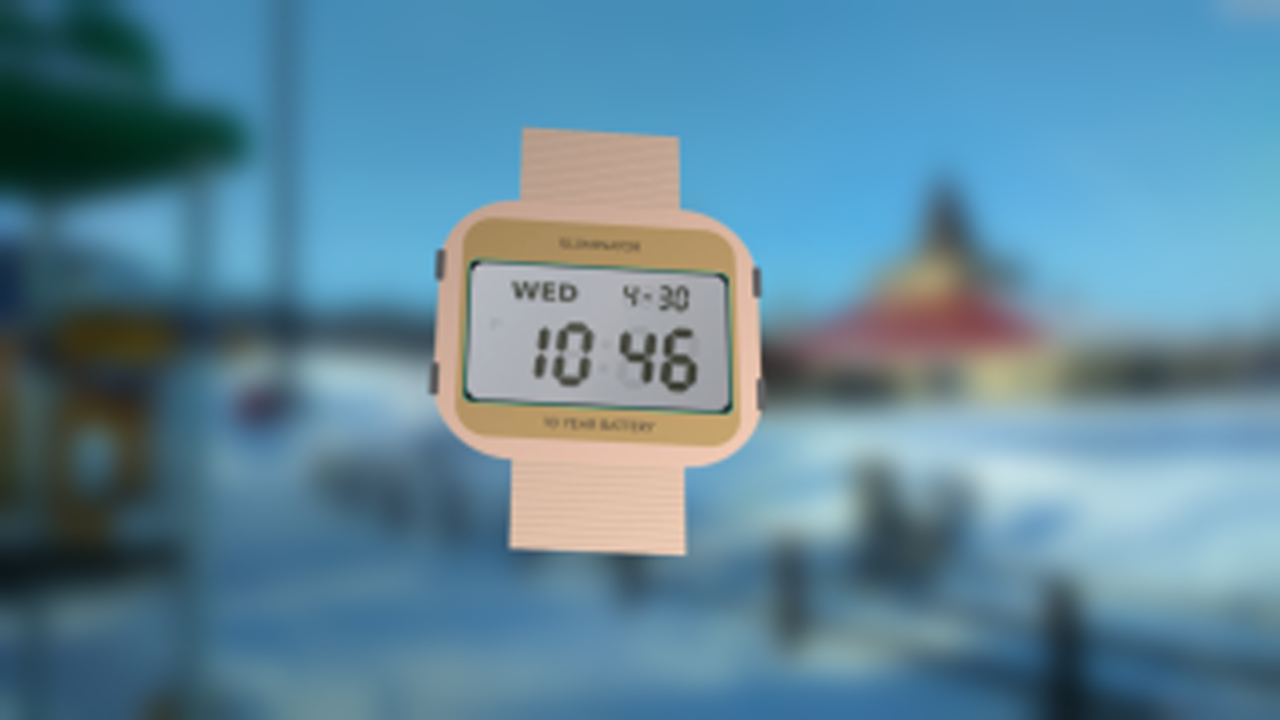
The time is 10h46
